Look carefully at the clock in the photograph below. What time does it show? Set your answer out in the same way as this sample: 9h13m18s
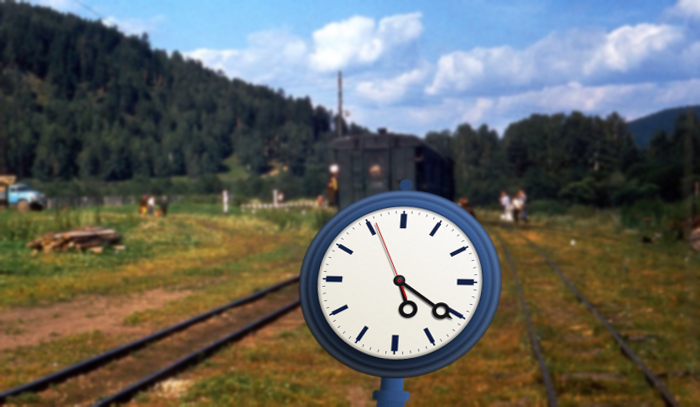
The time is 5h20m56s
